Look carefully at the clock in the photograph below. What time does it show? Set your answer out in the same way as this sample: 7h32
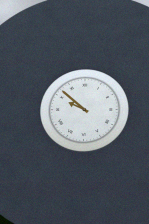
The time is 9h52
